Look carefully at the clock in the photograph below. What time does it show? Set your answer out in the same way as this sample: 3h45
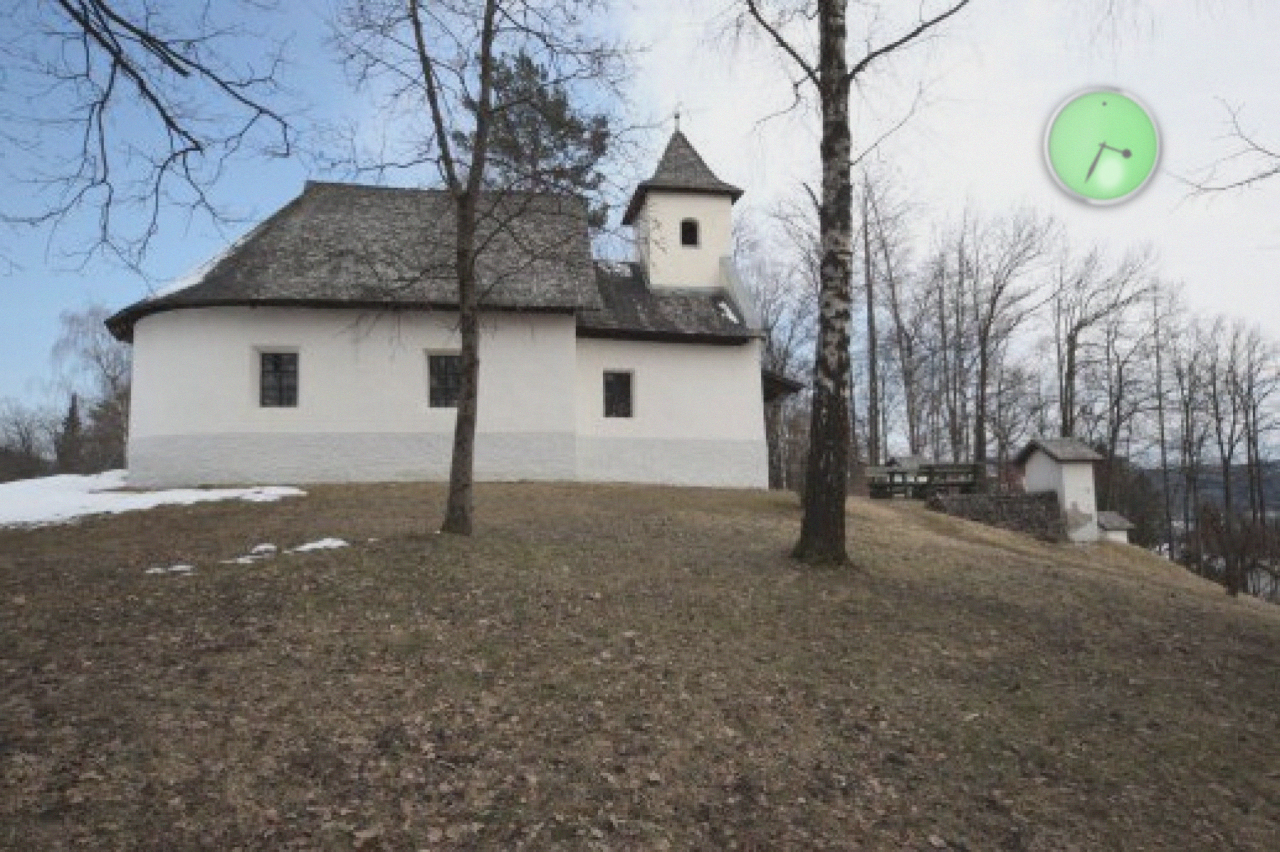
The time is 3h34
